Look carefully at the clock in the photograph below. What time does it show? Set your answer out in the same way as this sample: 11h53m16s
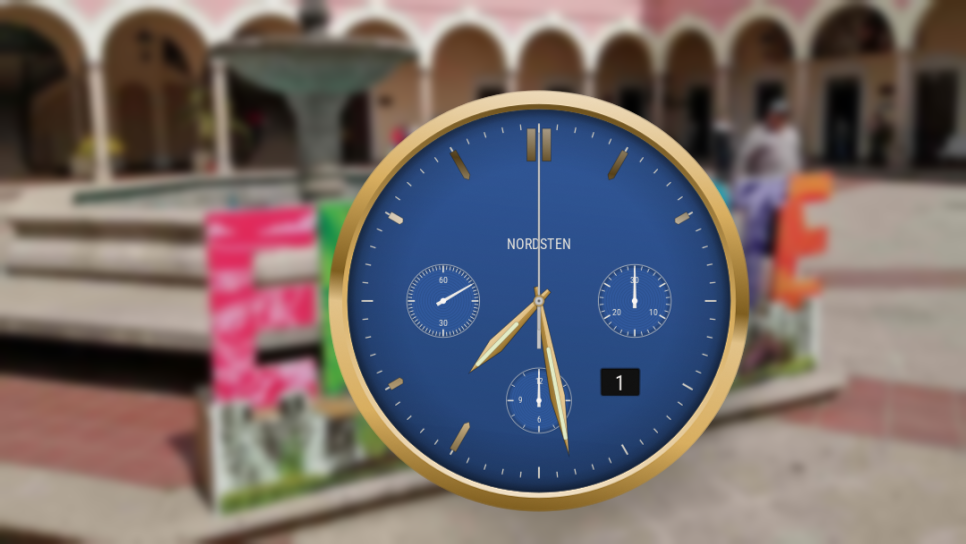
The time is 7h28m10s
